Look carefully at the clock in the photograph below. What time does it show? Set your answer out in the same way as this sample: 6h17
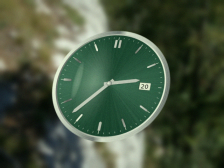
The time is 2h37
